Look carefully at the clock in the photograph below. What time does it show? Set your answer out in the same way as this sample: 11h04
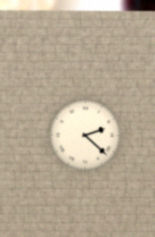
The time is 2h22
